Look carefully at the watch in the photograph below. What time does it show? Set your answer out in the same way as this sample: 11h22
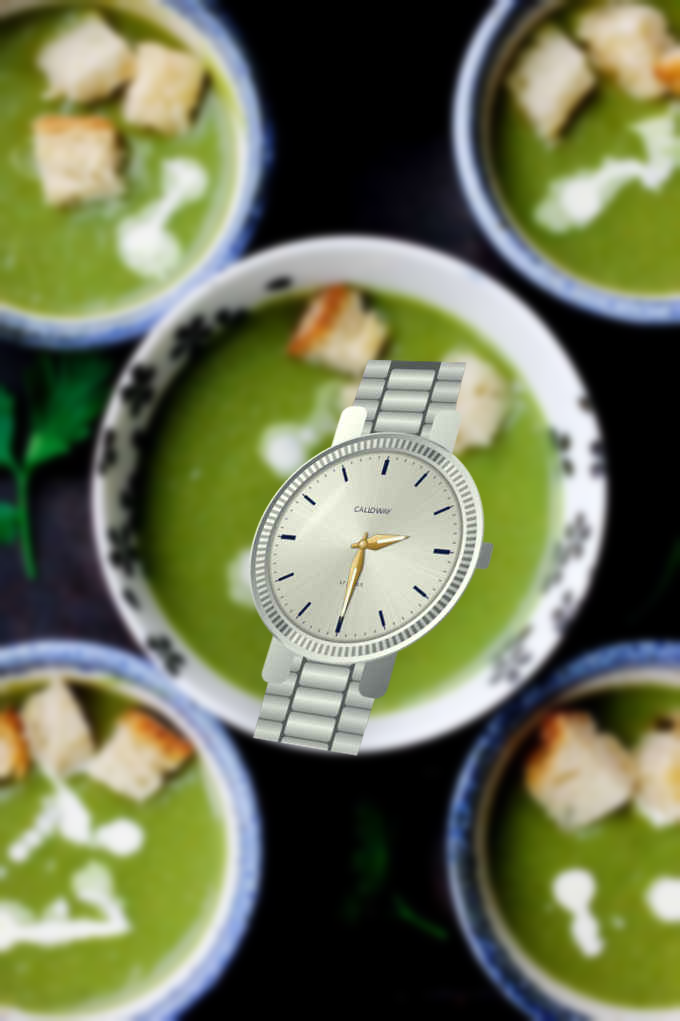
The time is 2h30
